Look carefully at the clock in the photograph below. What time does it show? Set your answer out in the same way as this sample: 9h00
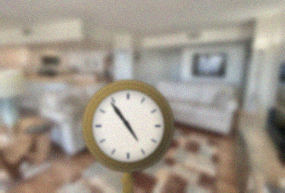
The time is 4h54
